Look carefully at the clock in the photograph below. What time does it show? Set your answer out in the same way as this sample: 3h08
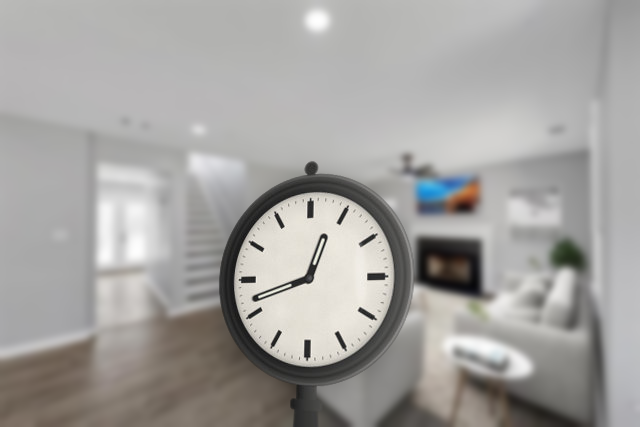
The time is 12h42
